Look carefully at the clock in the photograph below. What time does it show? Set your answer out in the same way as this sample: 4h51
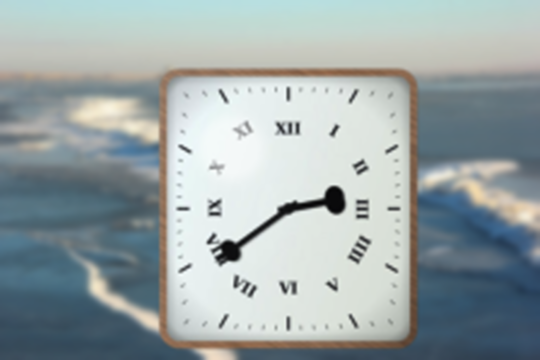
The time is 2h39
